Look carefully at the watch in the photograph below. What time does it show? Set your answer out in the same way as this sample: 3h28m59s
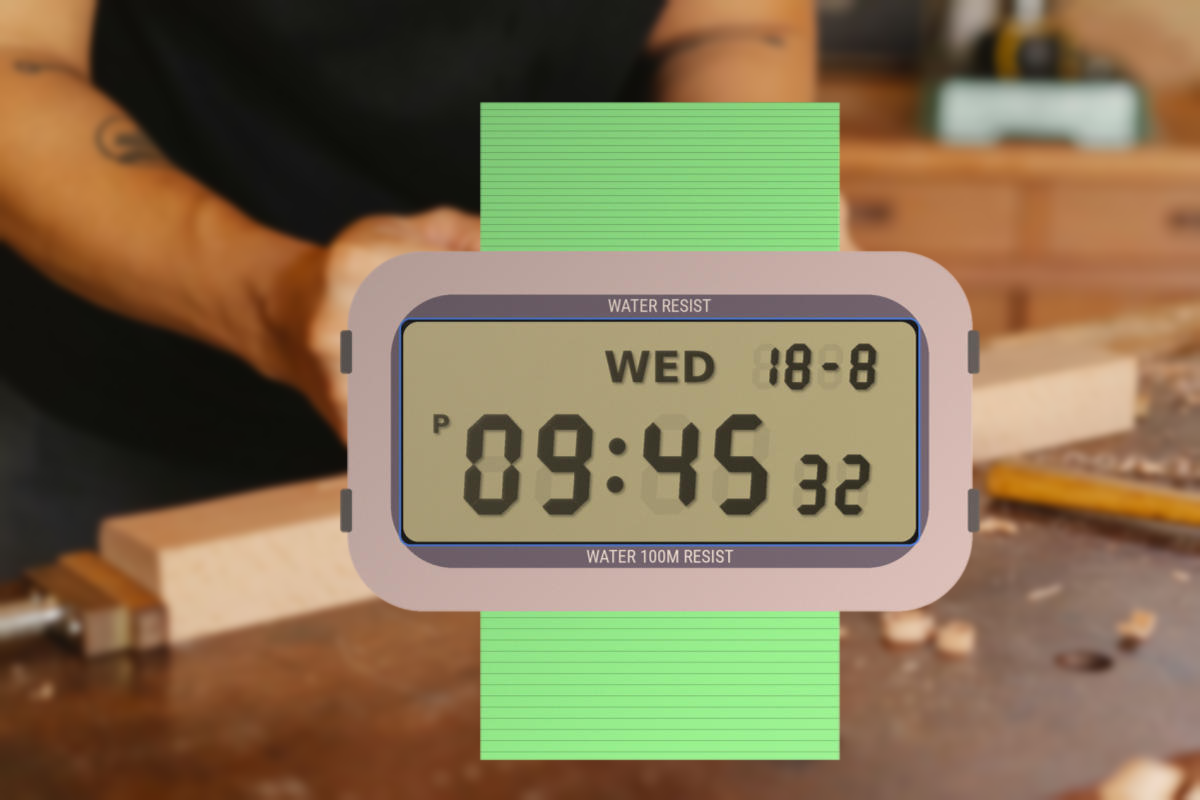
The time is 9h45m32s
